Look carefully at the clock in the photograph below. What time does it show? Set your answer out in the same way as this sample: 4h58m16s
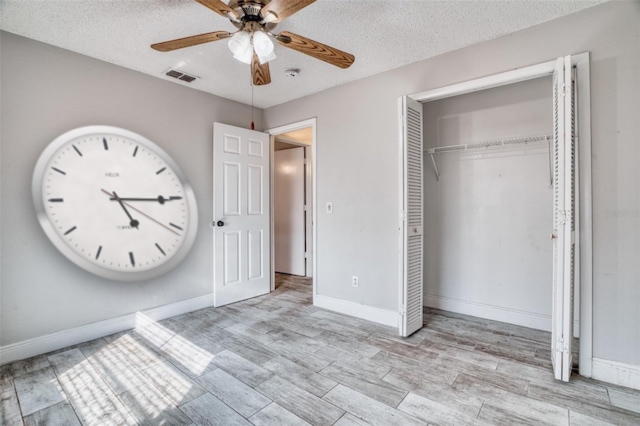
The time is 5h15m21s
